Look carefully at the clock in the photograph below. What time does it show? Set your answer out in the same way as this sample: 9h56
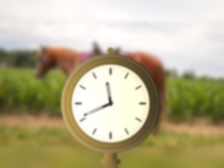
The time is 11h41
